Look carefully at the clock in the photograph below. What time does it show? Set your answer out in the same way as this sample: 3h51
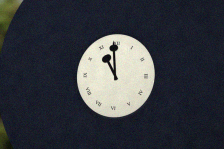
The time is 10h59
